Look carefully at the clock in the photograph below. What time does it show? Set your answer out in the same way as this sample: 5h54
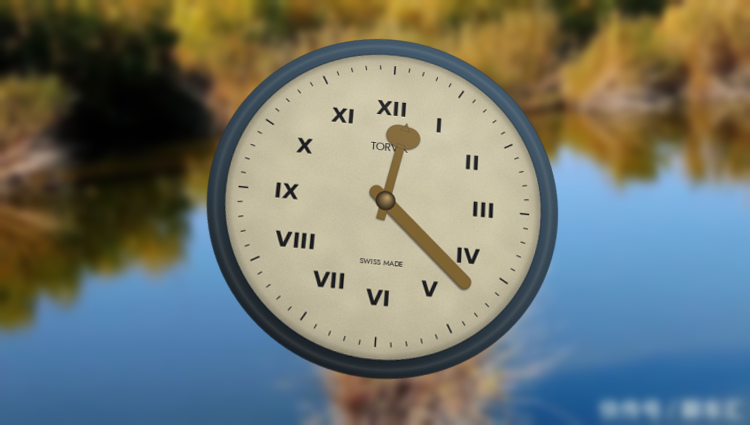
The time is 12h22
